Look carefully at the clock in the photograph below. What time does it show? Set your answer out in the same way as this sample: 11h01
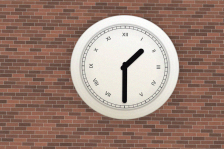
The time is 1h30
